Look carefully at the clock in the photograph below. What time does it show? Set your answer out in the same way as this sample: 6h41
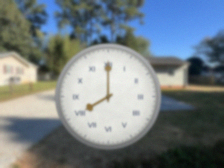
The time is 8h00
